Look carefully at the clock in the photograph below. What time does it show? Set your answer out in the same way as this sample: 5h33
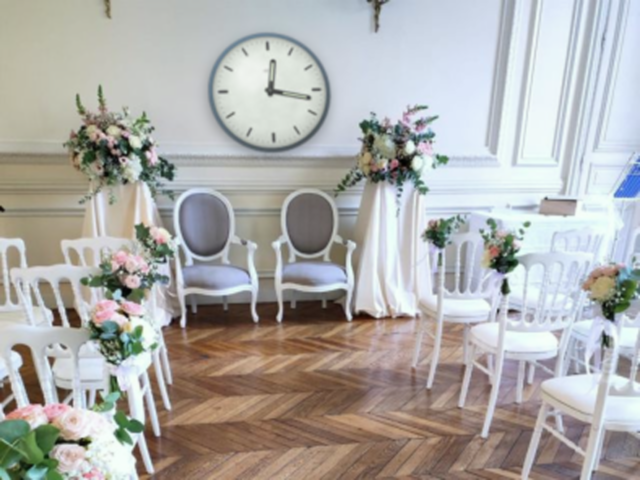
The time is 12h17
